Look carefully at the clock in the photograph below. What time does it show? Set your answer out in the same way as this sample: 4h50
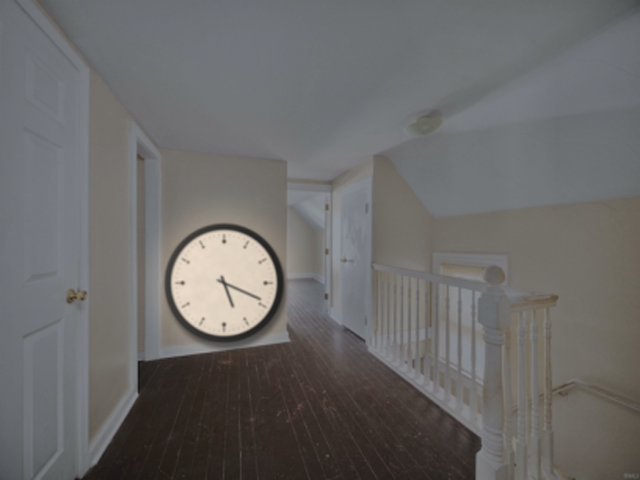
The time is 5h19
